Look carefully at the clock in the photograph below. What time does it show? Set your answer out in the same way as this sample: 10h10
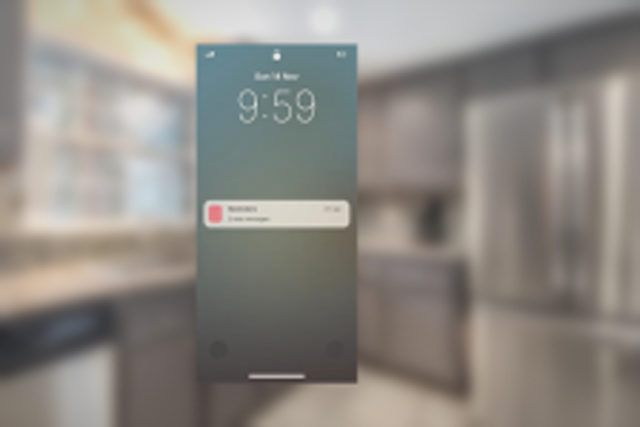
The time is 9h59
